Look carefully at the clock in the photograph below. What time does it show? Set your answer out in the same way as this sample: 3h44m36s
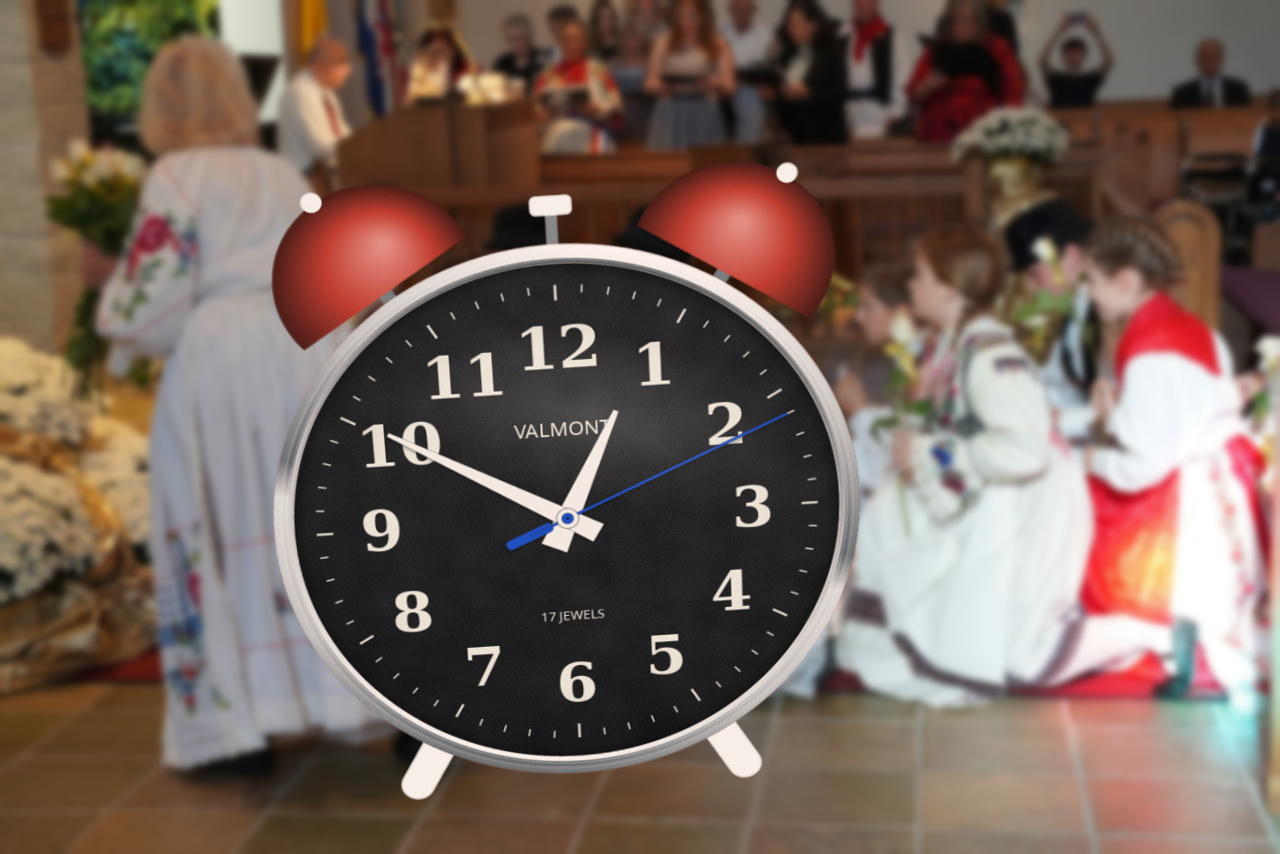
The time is 12h50m11s
